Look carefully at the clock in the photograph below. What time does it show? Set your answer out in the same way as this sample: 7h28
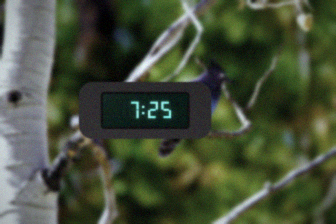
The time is 7h25
